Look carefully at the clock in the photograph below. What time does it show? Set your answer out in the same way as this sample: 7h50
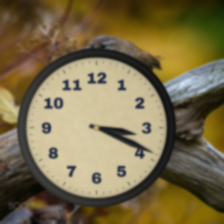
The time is 3h19
